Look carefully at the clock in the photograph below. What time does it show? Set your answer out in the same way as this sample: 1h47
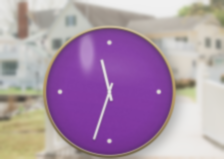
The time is 11h33
